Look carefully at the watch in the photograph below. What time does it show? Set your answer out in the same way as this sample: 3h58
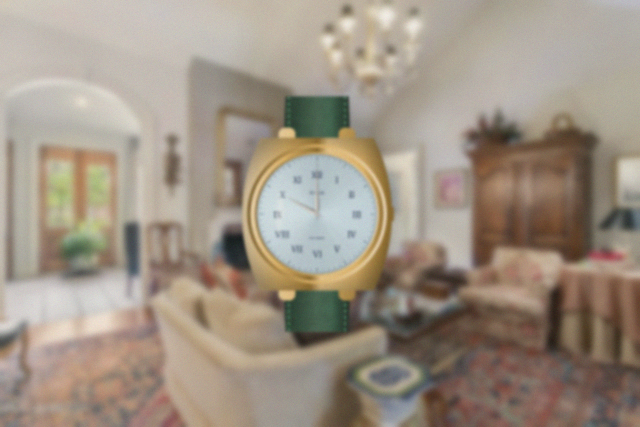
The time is 10h00
